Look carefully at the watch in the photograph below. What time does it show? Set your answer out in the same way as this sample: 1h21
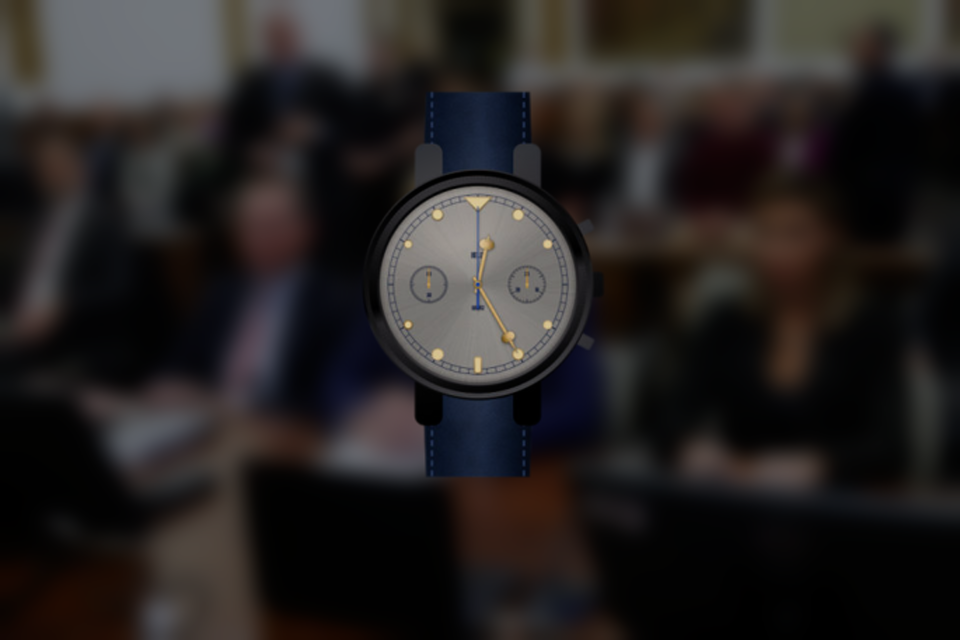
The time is 12h25
